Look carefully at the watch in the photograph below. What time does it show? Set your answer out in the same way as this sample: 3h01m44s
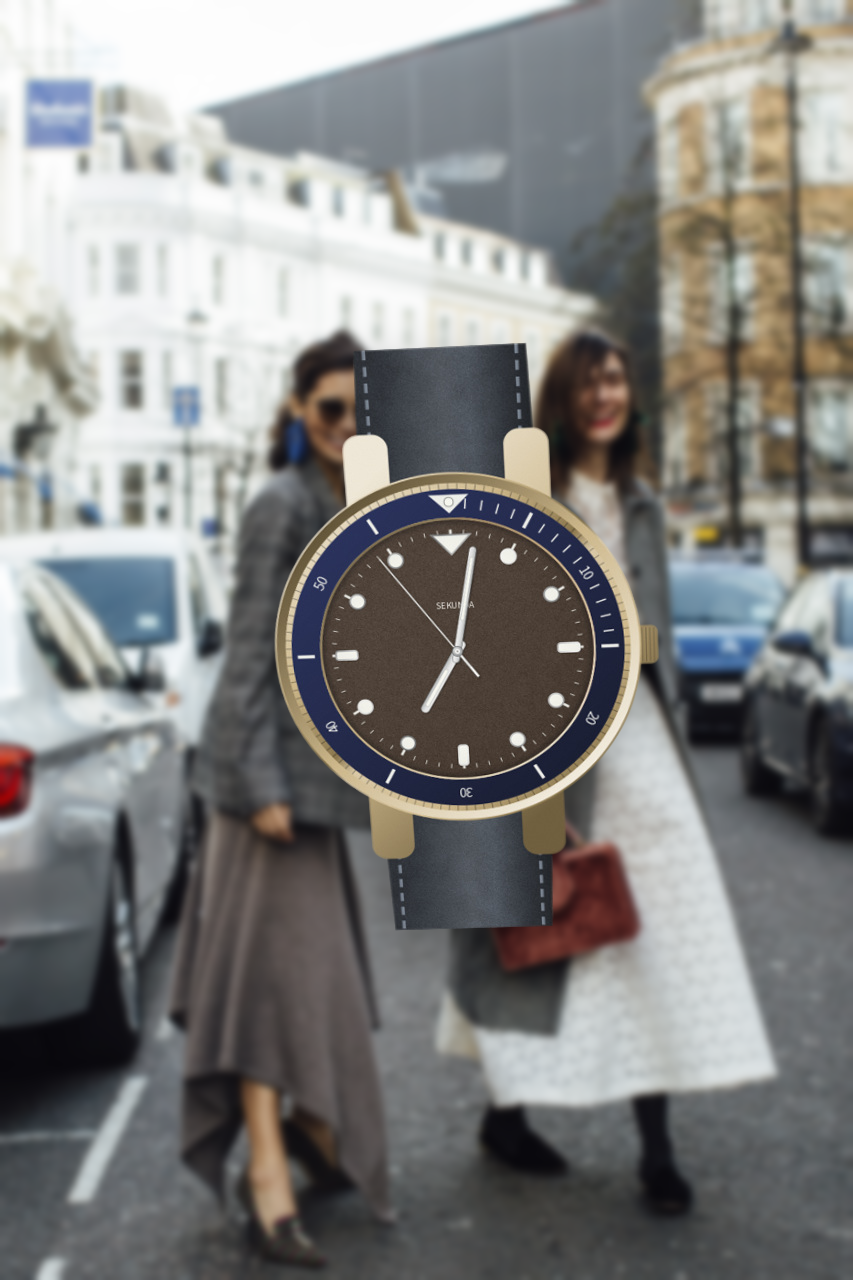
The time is 7h01m54s
